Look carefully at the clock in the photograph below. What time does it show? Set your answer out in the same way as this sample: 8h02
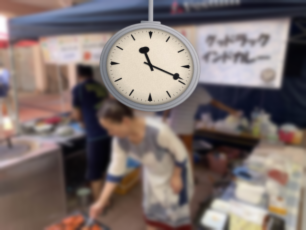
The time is 11h19
